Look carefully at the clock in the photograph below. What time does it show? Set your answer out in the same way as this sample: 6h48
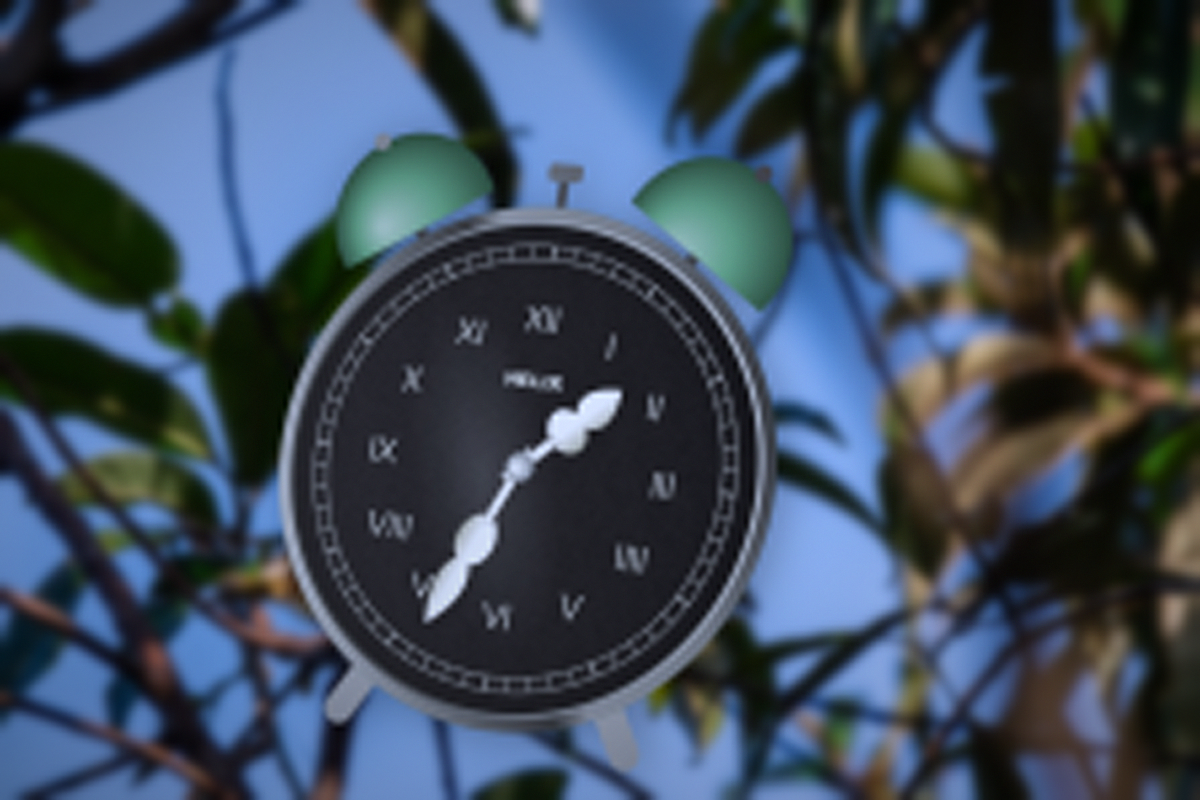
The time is 1h34
